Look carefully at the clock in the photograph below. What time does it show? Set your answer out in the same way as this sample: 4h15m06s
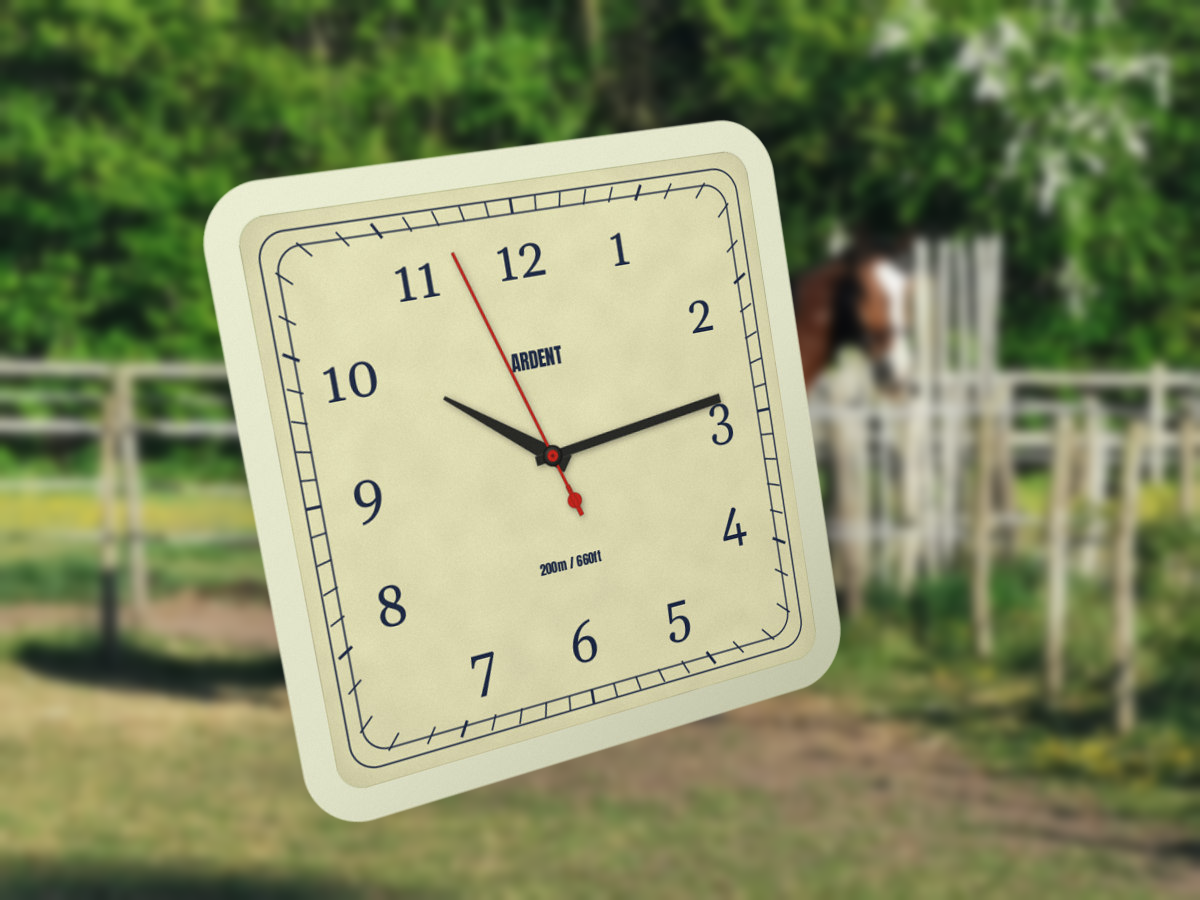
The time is 10h13m57s
